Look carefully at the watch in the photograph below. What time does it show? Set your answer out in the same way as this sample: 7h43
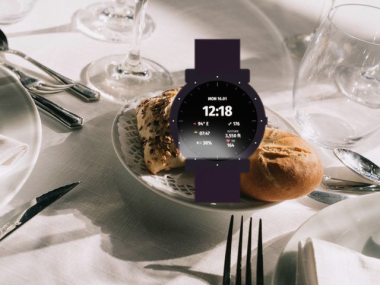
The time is 12h18
